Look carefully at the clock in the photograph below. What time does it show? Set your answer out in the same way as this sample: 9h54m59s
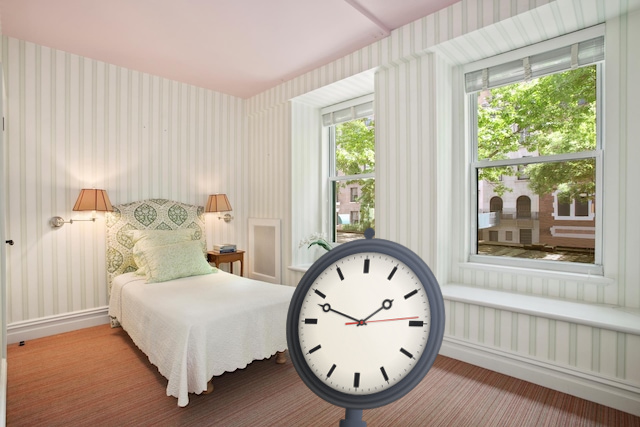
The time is 1h48m14s
